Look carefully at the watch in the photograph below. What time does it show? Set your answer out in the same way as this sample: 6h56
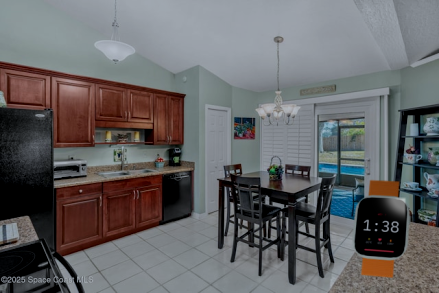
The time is 1h38
